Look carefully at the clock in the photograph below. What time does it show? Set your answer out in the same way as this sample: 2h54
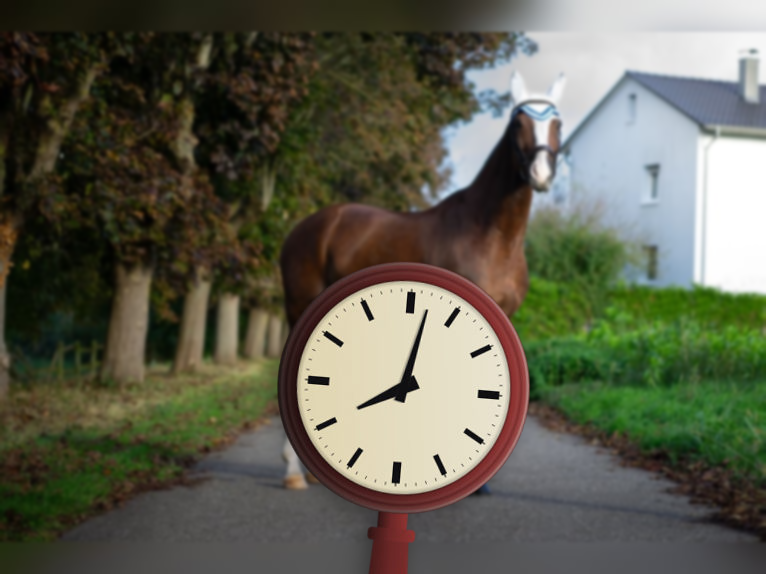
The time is 8h02
